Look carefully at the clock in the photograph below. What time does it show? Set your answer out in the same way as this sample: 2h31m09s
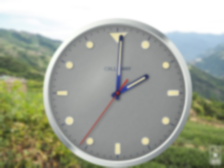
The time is 2h00m36s
